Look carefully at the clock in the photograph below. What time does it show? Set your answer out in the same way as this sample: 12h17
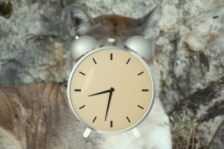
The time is 8h32
